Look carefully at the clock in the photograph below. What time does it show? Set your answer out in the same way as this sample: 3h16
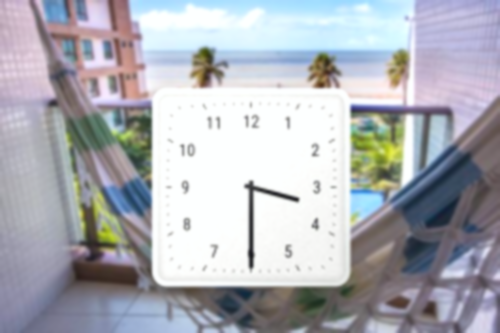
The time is 3h30
